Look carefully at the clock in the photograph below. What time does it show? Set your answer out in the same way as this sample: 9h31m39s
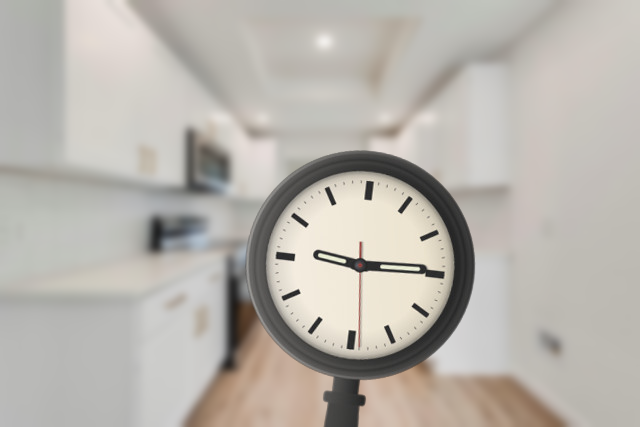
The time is 9h14m29s
